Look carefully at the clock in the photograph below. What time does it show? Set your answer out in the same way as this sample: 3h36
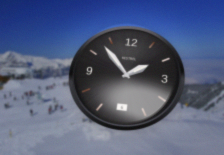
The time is 1h53
